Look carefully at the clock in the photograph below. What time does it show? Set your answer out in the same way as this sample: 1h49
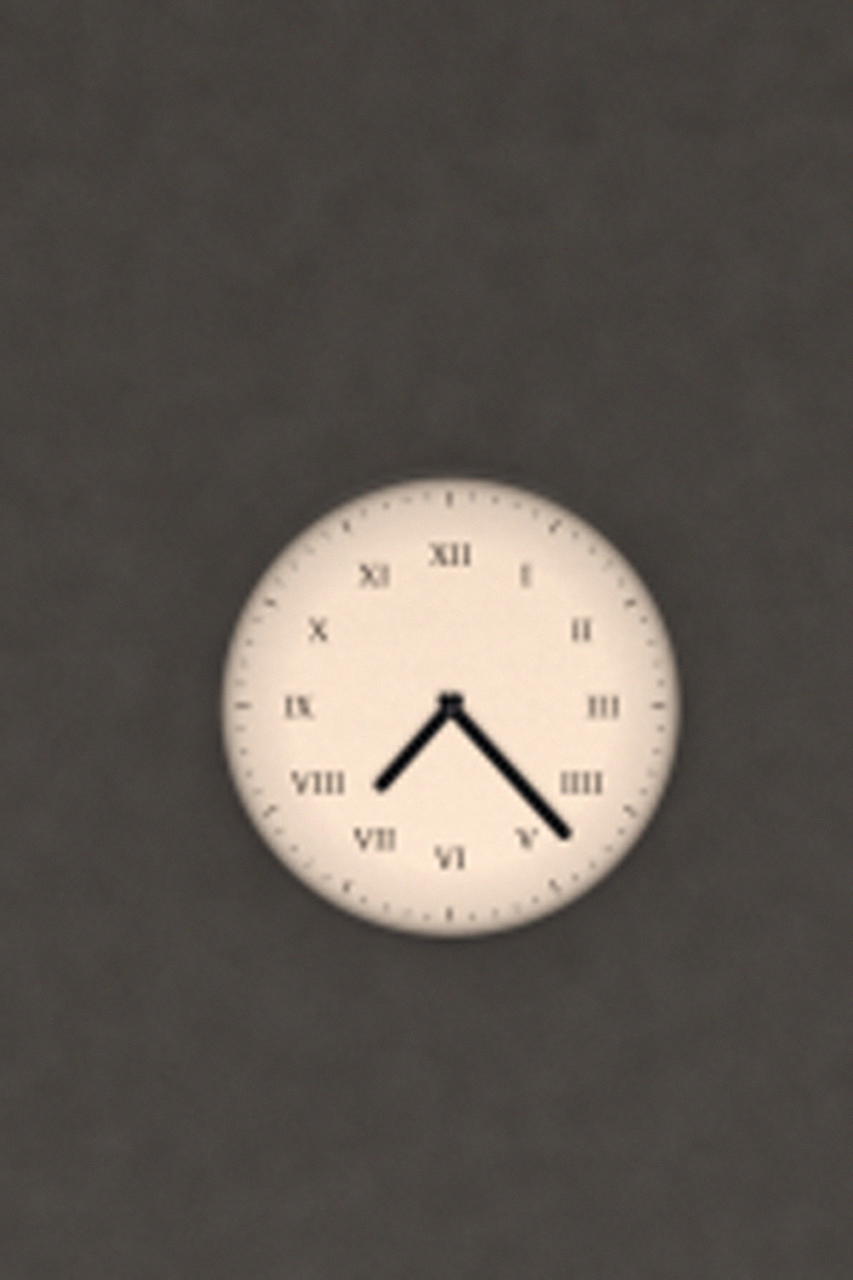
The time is 7h23
